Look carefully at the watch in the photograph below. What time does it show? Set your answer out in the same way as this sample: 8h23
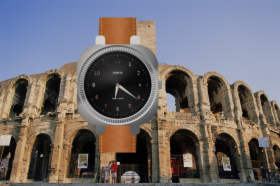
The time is 6h21
